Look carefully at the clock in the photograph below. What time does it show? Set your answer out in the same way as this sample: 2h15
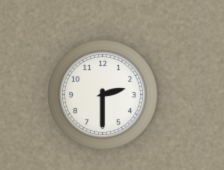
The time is 2h30
